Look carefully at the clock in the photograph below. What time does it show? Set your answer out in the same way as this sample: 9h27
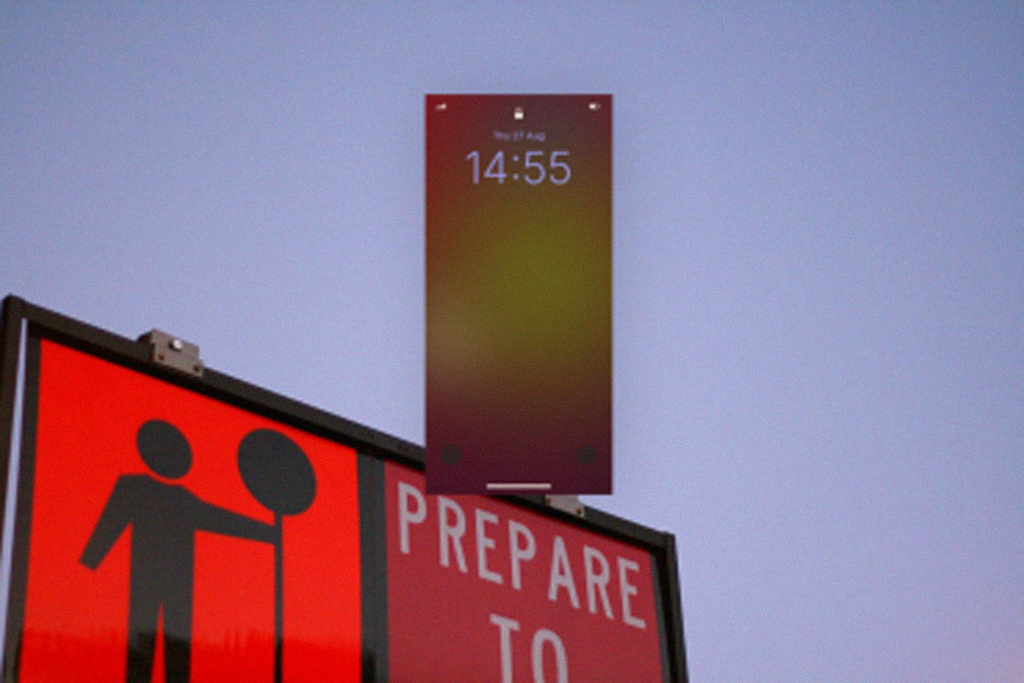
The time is 14h55
